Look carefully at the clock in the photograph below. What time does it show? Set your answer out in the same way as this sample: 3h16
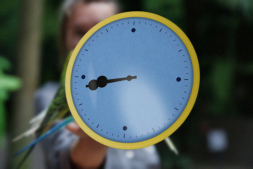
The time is 8h43
